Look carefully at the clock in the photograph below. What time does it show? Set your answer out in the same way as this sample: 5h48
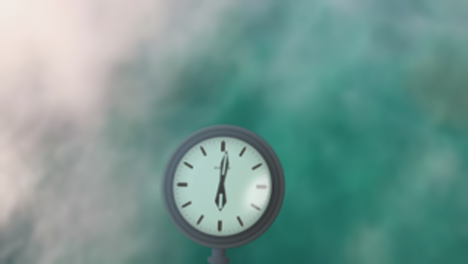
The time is 6h01
